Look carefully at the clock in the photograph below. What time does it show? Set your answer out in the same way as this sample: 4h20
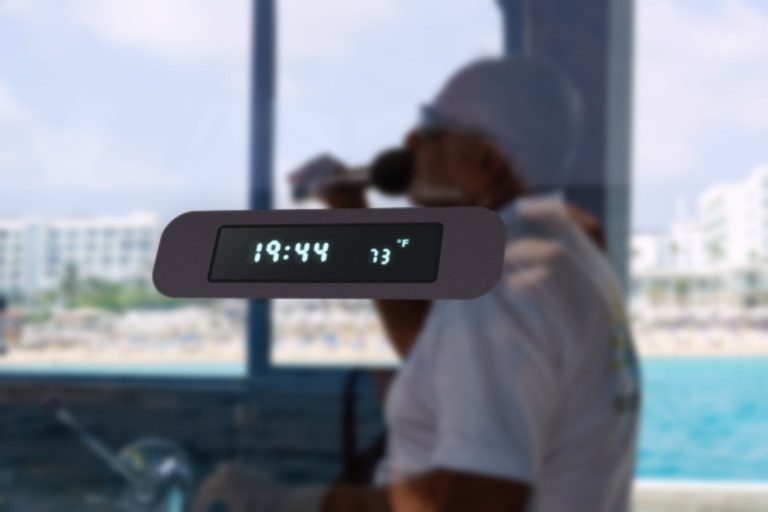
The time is 19h44
